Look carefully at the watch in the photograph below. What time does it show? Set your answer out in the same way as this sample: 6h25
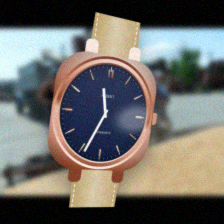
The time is 11h34
